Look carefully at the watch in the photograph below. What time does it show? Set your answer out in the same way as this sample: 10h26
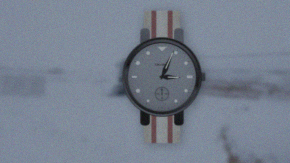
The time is 3h04
